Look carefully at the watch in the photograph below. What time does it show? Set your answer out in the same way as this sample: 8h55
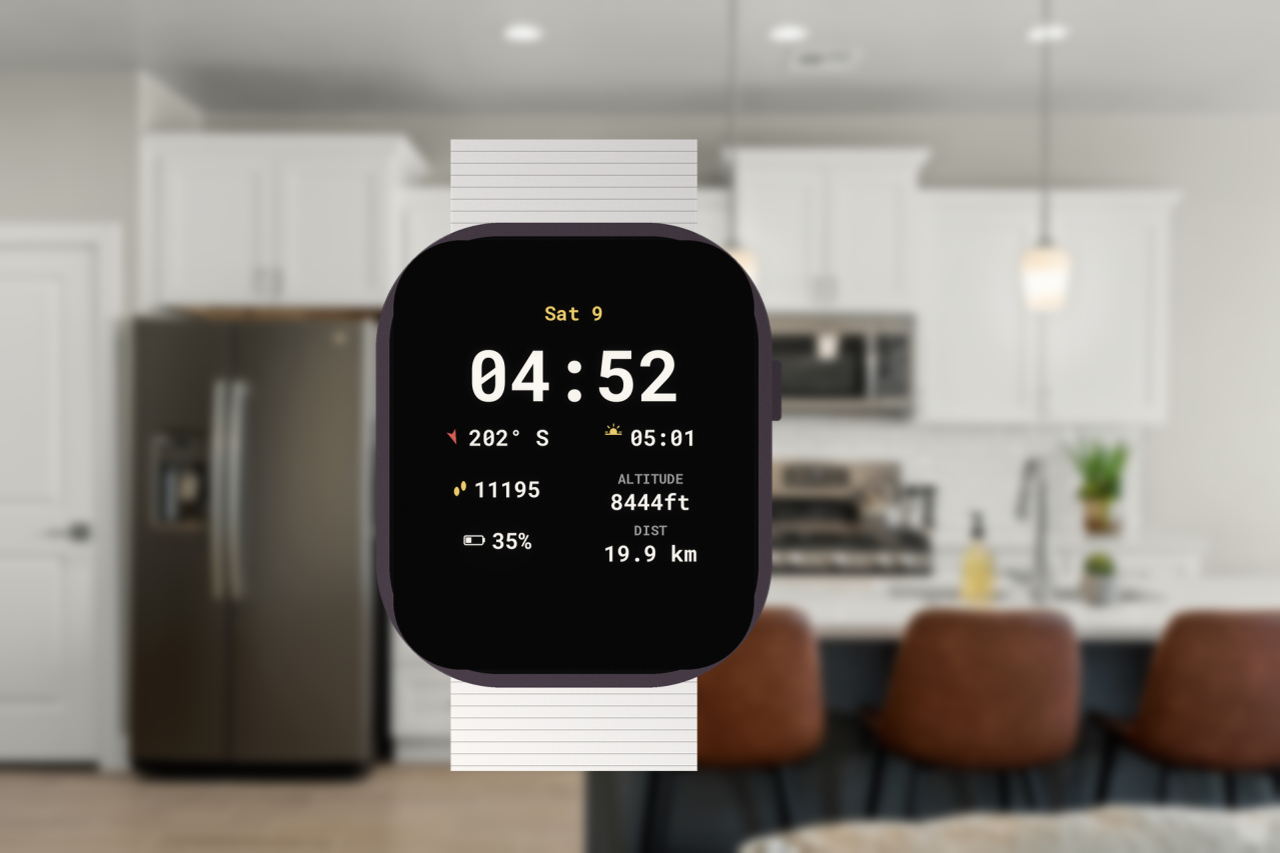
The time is 4h52
